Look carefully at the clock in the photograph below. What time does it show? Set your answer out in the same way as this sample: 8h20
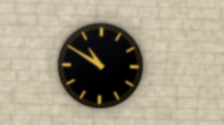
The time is 10h50
